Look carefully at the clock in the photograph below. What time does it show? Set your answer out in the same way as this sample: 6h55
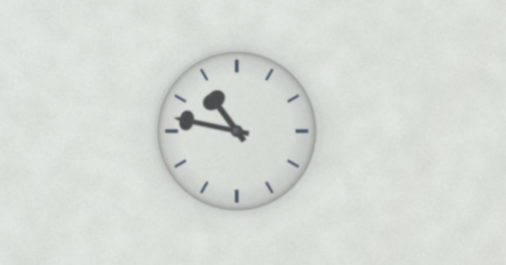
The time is 10h47
